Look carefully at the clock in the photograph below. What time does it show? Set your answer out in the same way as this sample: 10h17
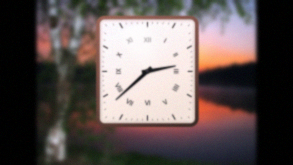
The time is 2h38
